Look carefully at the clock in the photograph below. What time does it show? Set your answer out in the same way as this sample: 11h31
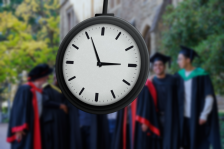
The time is 2h56
